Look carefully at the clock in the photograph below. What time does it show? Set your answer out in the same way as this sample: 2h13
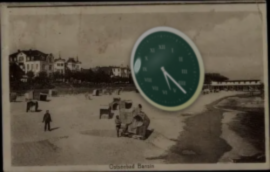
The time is 5h22
